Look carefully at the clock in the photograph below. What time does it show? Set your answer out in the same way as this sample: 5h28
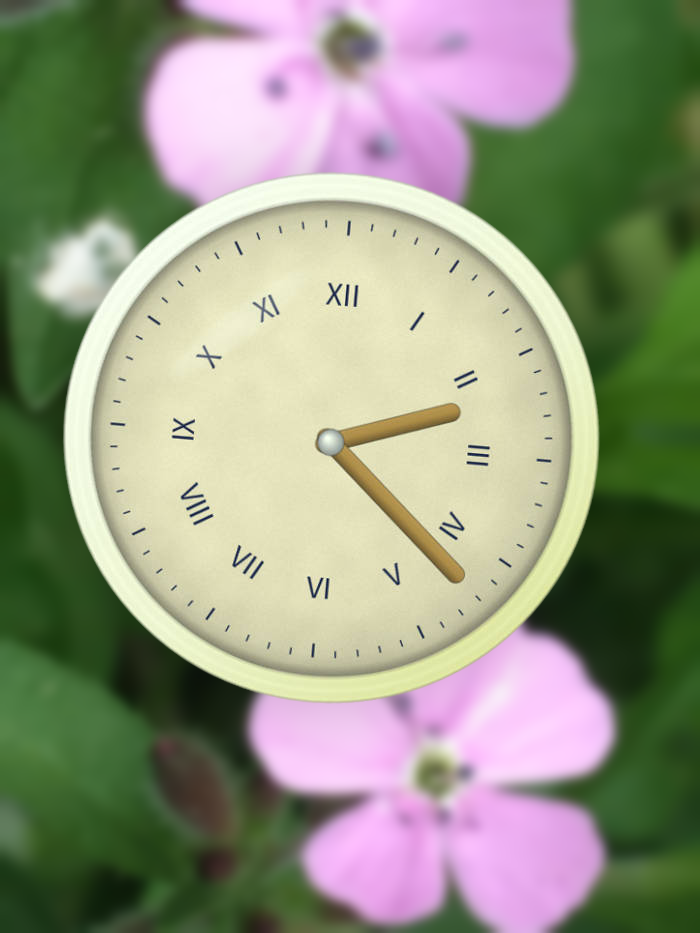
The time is 2h22
